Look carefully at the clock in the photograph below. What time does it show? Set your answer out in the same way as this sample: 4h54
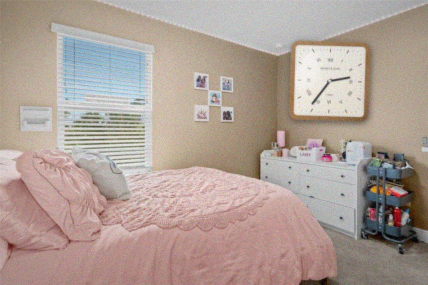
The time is 2h36
